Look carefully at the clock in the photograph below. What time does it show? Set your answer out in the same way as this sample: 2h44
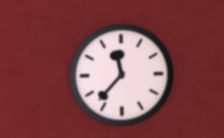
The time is 11h37
